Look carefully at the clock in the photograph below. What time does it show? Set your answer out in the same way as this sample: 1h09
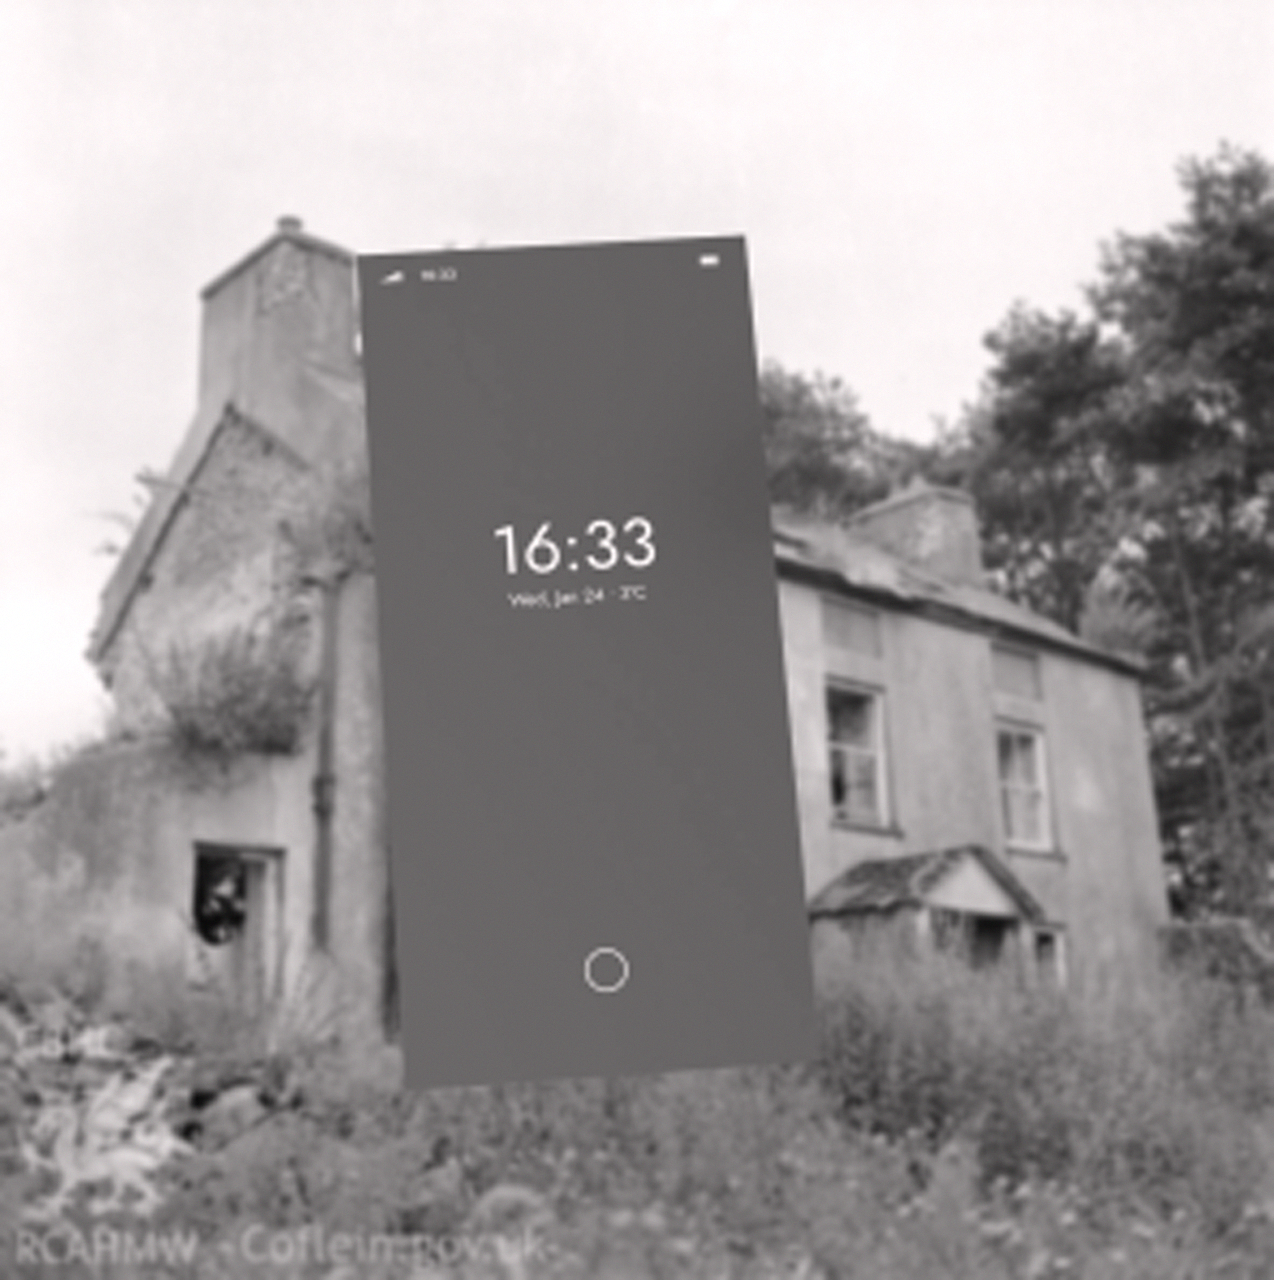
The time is 16h33
